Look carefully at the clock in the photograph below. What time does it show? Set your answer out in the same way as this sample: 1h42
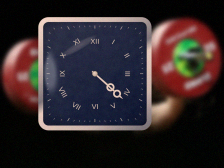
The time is 4h22
